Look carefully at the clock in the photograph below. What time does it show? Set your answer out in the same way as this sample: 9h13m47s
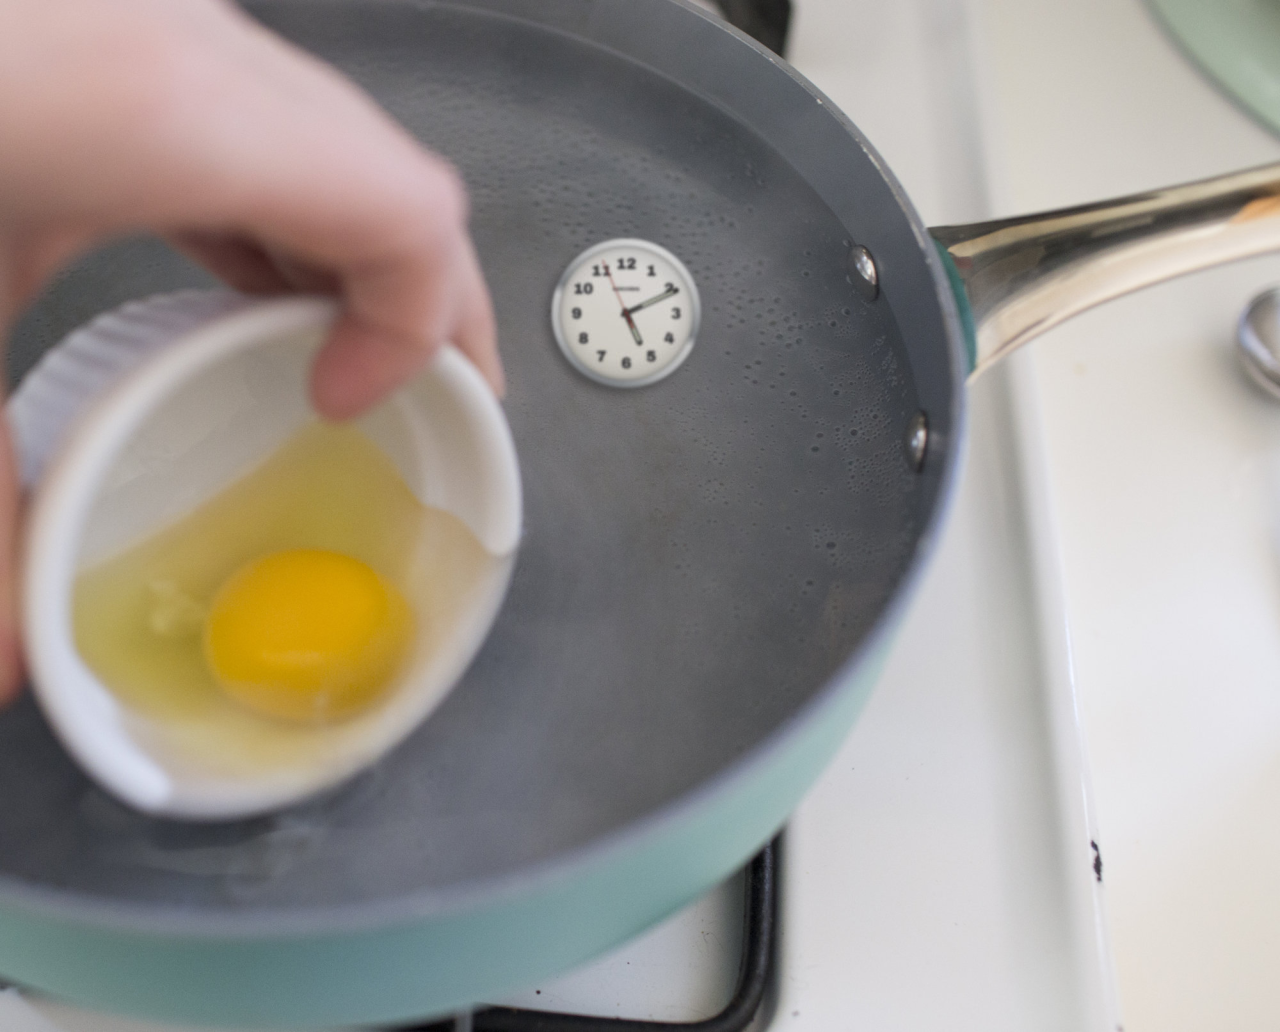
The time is 5h10m56s
